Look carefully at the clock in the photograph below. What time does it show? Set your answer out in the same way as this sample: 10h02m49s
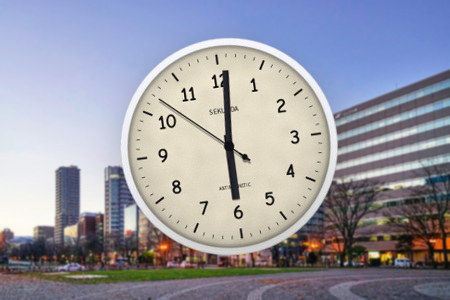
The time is 6h00m52s
